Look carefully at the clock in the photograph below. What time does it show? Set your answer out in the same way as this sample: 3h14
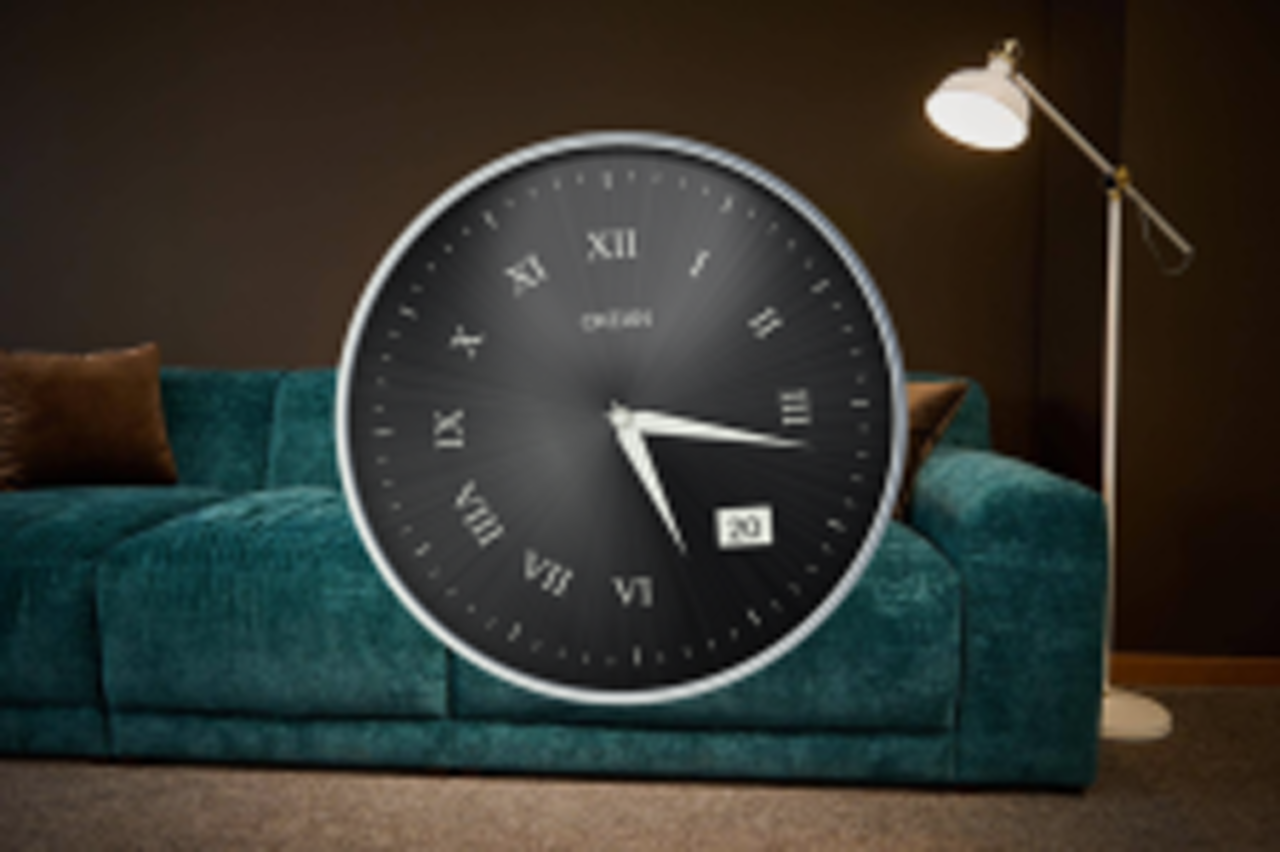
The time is 5h17
